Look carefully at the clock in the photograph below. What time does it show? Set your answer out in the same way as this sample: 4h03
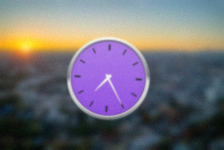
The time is 7h25
